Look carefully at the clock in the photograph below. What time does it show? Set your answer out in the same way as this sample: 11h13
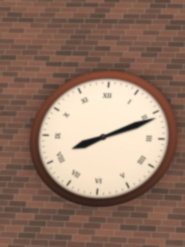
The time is 8h11
